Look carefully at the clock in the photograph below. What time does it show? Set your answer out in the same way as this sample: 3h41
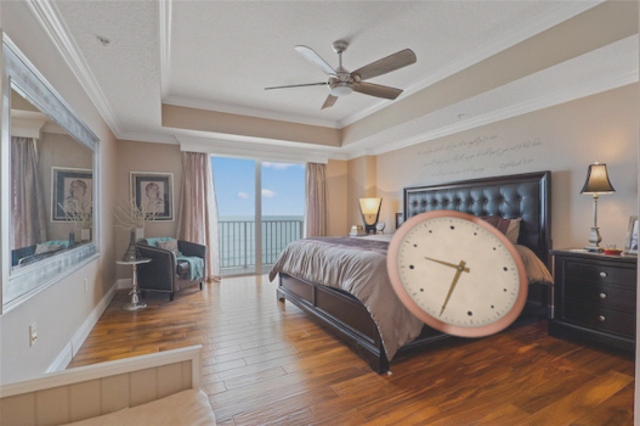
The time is 9h35
